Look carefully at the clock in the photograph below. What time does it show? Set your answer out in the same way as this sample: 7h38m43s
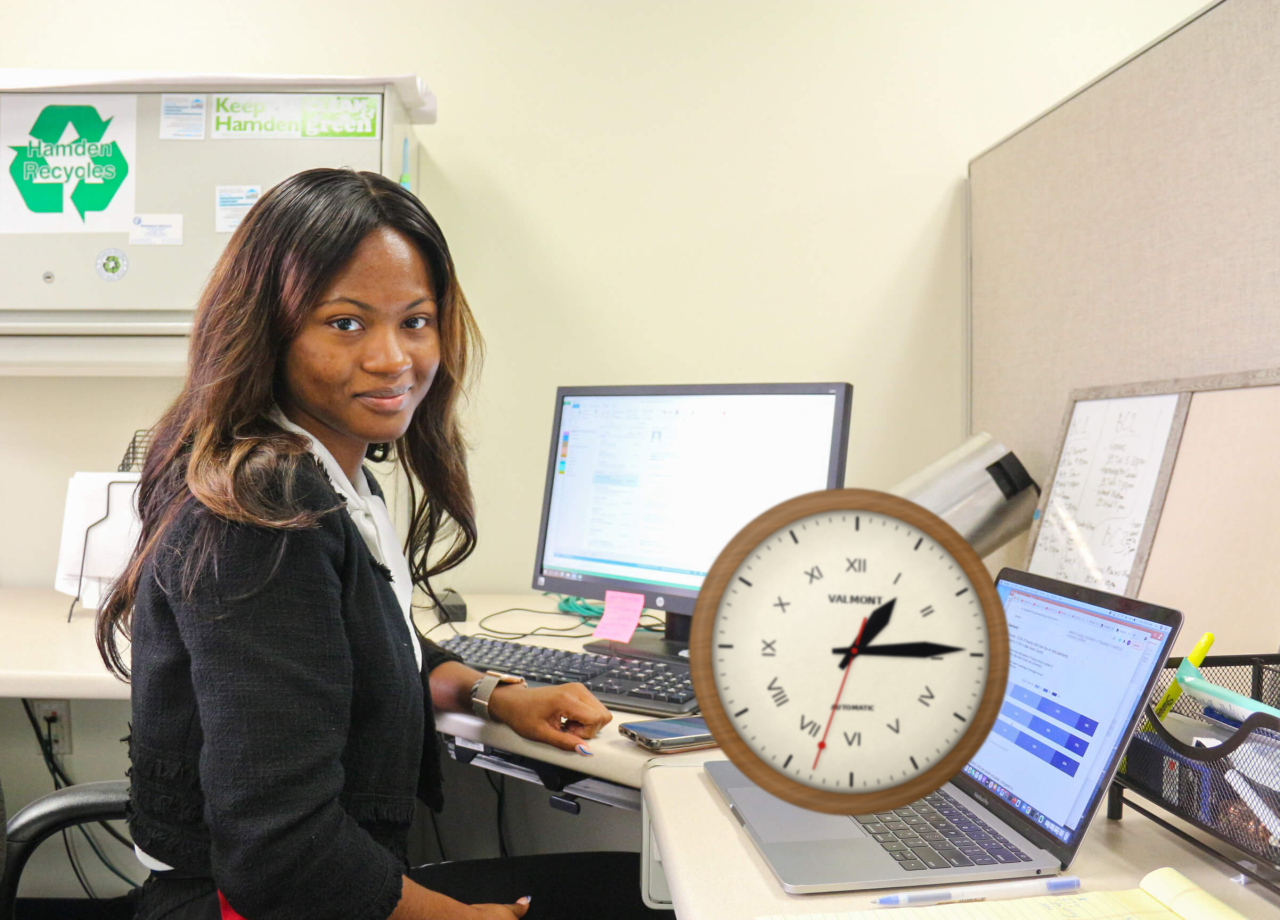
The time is 1h14m33s
